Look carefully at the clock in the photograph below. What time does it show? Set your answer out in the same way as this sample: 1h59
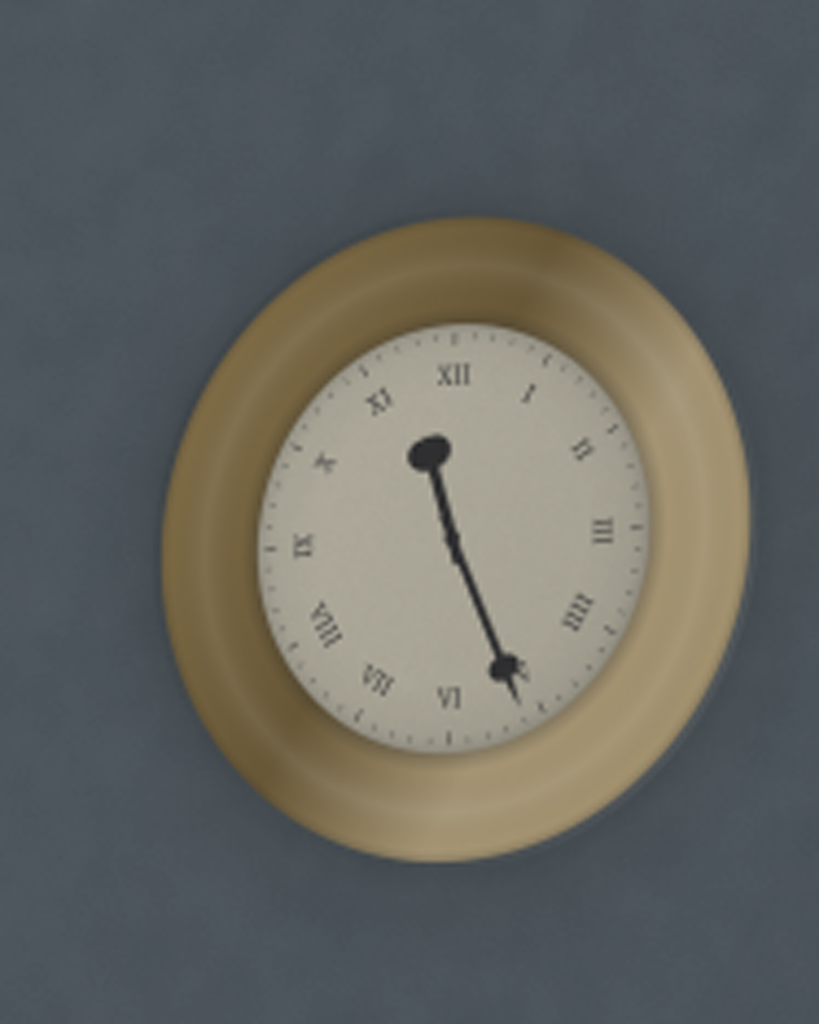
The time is 11h26
